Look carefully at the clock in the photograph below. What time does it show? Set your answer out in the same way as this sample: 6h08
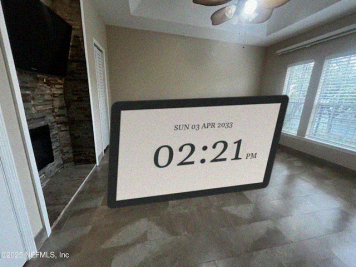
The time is 2h21
